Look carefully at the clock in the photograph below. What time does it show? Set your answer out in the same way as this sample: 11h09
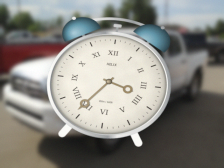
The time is 3h36
